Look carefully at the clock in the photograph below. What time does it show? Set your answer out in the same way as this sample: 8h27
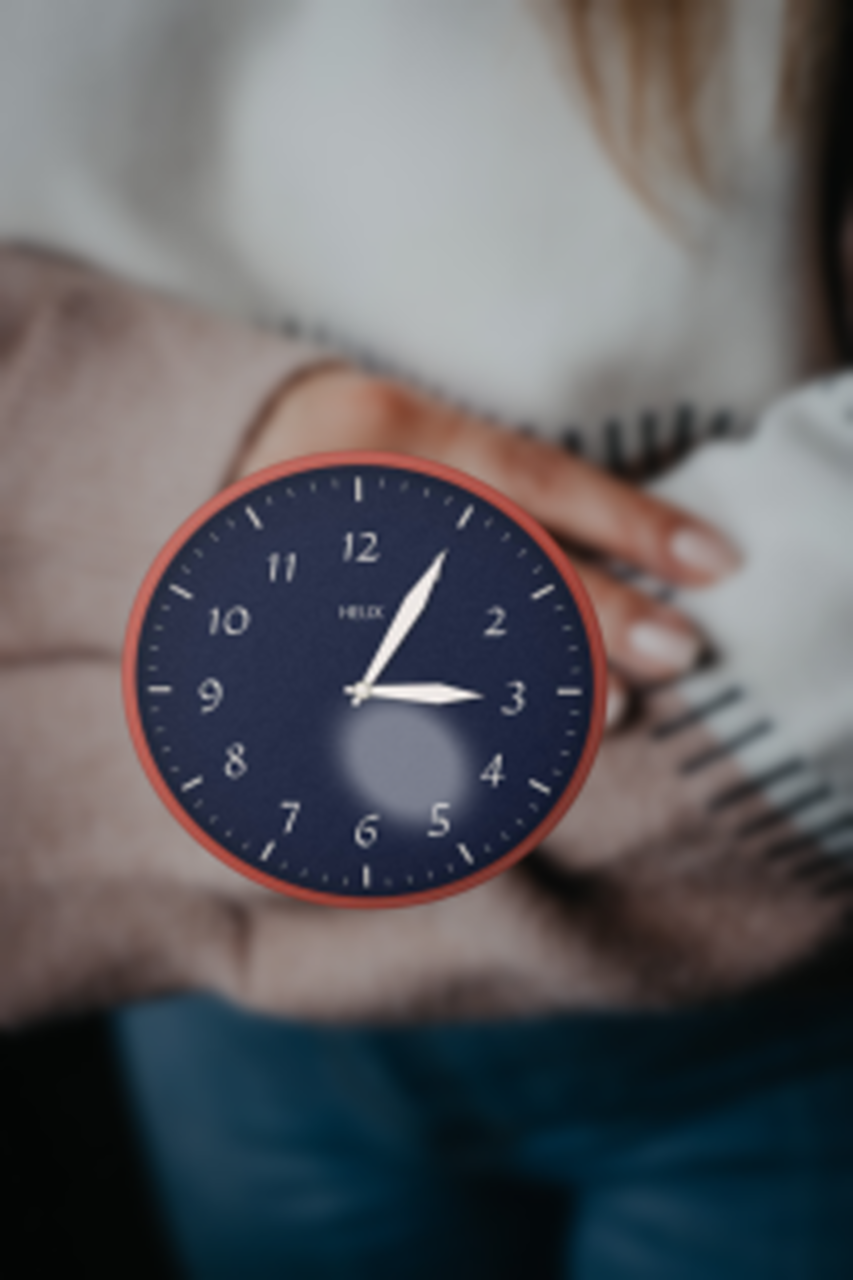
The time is 3h05
